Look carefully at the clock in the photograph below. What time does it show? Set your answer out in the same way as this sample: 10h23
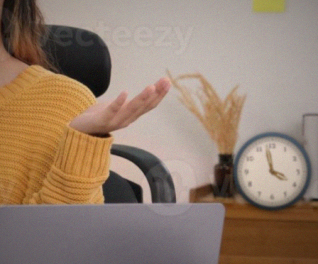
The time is 3h58
